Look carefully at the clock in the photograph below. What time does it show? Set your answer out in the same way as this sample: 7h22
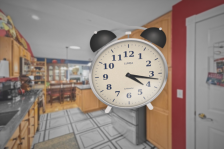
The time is 4h17
